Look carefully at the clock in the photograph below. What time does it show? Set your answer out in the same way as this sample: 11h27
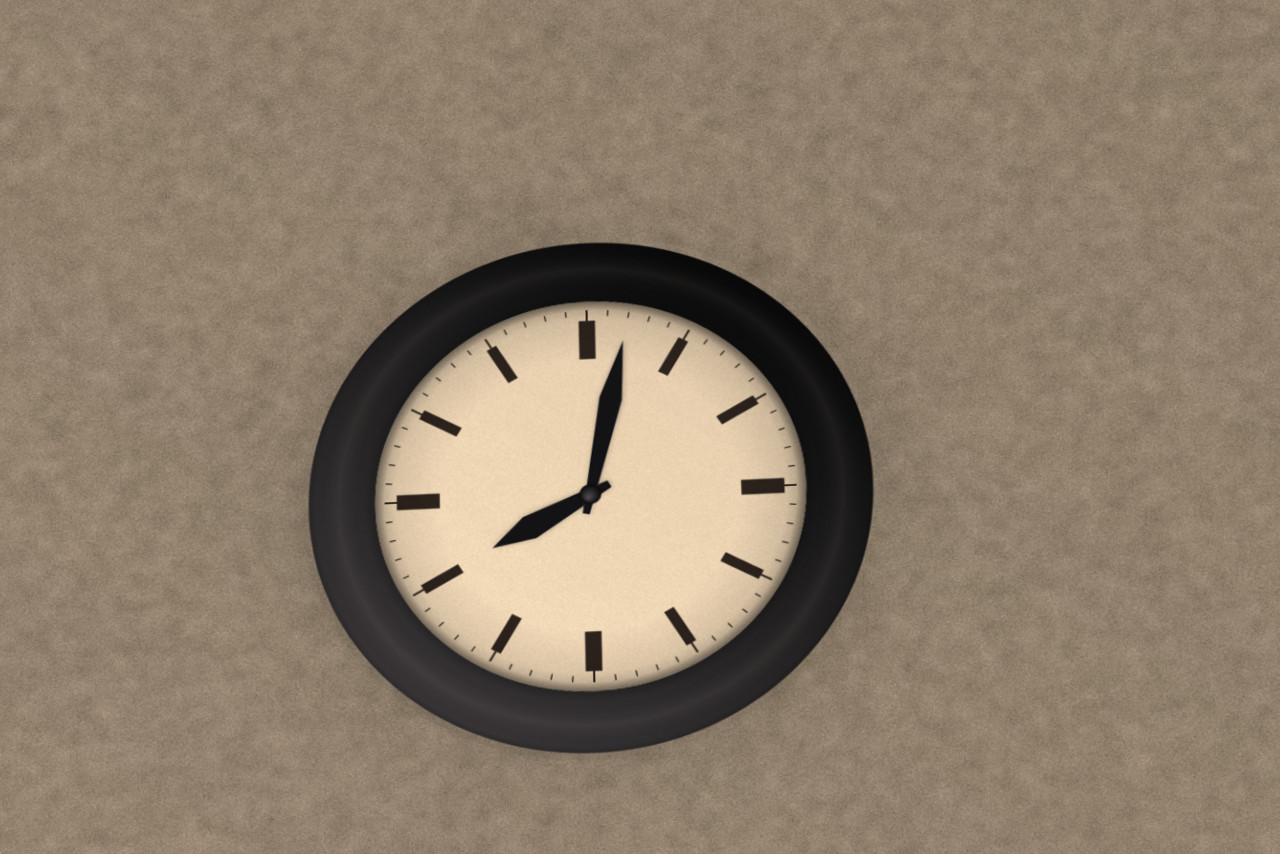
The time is 8h02
